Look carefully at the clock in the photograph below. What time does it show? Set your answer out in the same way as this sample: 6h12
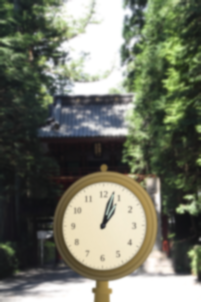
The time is 1h03
